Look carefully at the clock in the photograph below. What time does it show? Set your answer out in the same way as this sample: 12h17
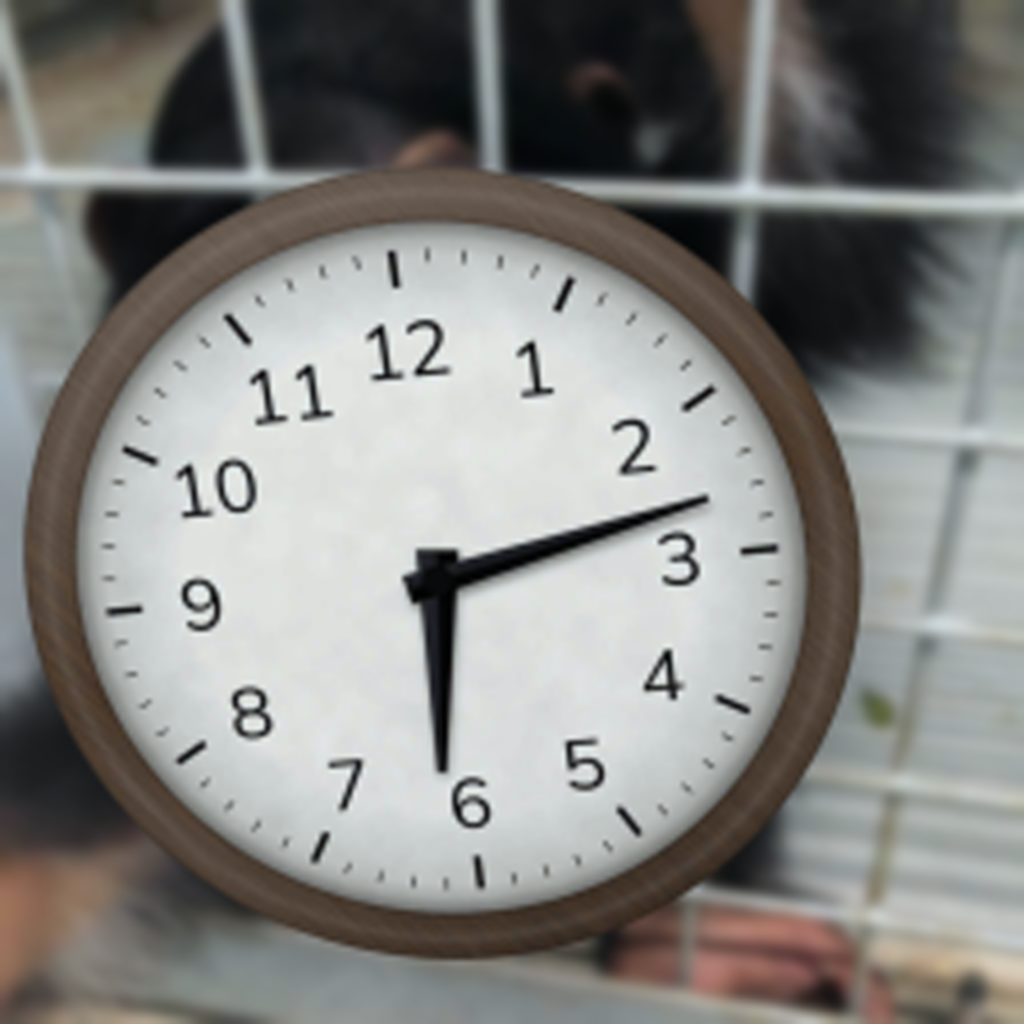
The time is 6h13
